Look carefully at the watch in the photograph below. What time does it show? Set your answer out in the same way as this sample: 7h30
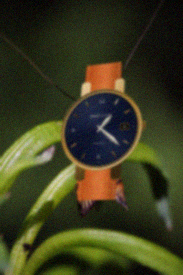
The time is 1h22
